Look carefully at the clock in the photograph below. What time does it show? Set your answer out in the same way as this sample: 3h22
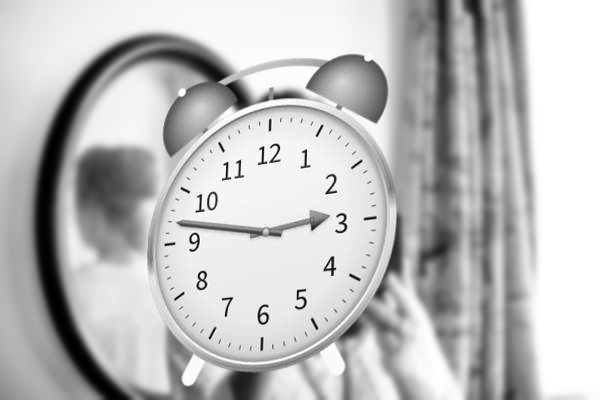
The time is 2h47
